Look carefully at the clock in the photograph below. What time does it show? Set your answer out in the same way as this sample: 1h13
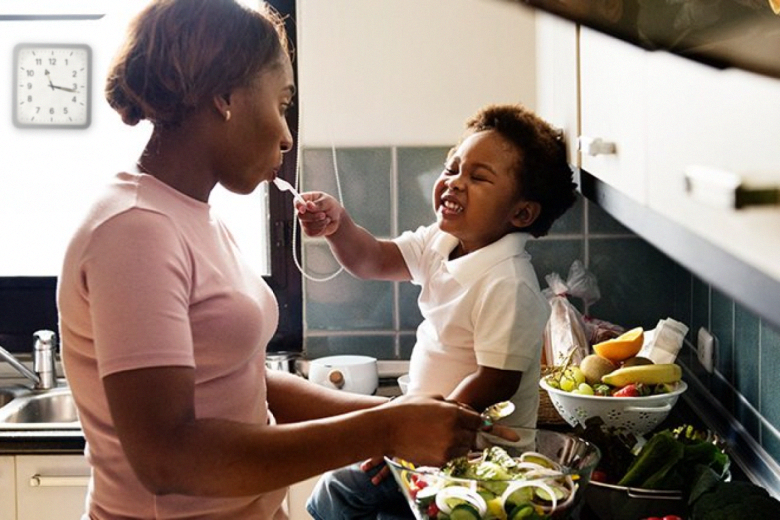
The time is 11h17
